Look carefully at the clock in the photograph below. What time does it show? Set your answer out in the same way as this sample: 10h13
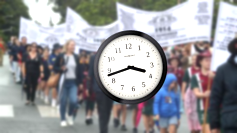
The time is 3h43
